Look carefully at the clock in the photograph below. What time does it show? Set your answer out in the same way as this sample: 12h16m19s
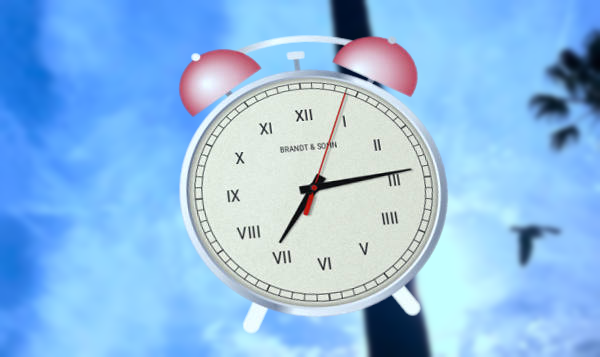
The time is 7h14m04s
